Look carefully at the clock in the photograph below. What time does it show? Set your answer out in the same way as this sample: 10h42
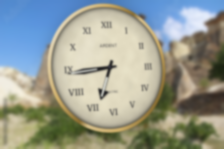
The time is 6h44
